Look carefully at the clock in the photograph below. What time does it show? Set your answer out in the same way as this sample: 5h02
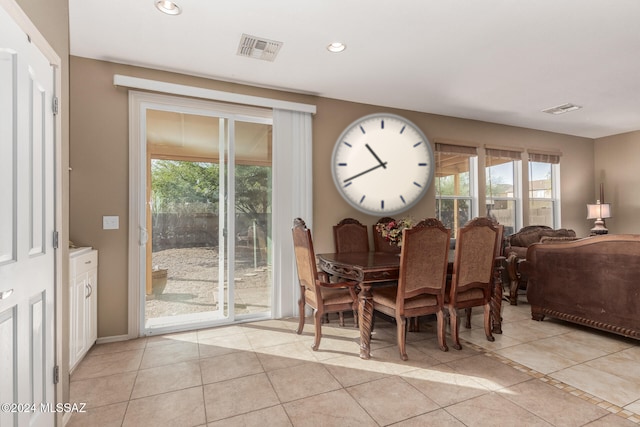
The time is 10h41
